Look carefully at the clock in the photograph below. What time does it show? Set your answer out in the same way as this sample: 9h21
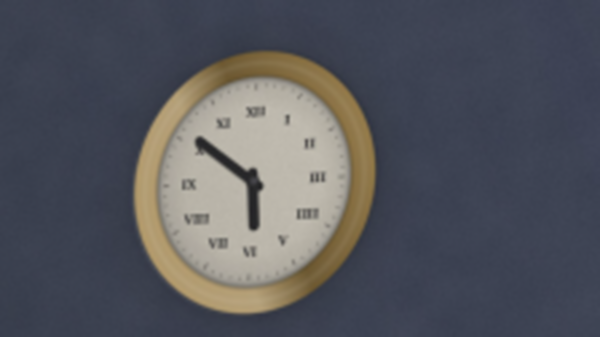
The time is 5h51
